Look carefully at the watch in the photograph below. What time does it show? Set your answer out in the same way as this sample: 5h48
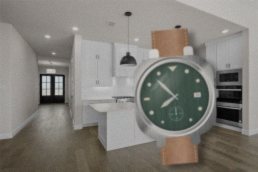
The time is 7h53
